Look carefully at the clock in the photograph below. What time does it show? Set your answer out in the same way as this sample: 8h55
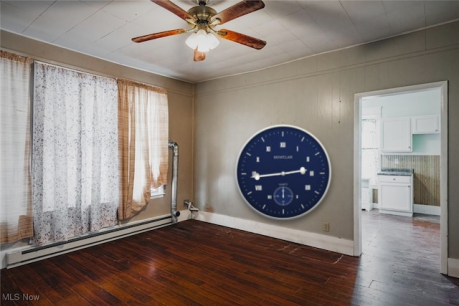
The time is 2h44
